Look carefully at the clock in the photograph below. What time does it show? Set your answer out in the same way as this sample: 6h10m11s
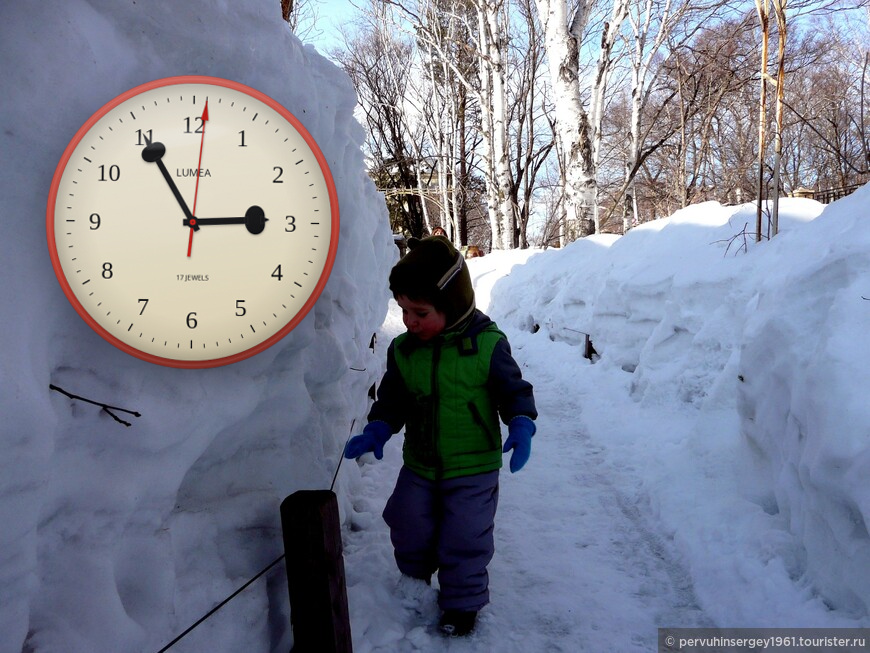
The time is 2h55m01s
